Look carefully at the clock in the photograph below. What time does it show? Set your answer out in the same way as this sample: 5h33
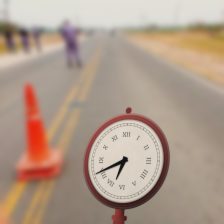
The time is 6h41
